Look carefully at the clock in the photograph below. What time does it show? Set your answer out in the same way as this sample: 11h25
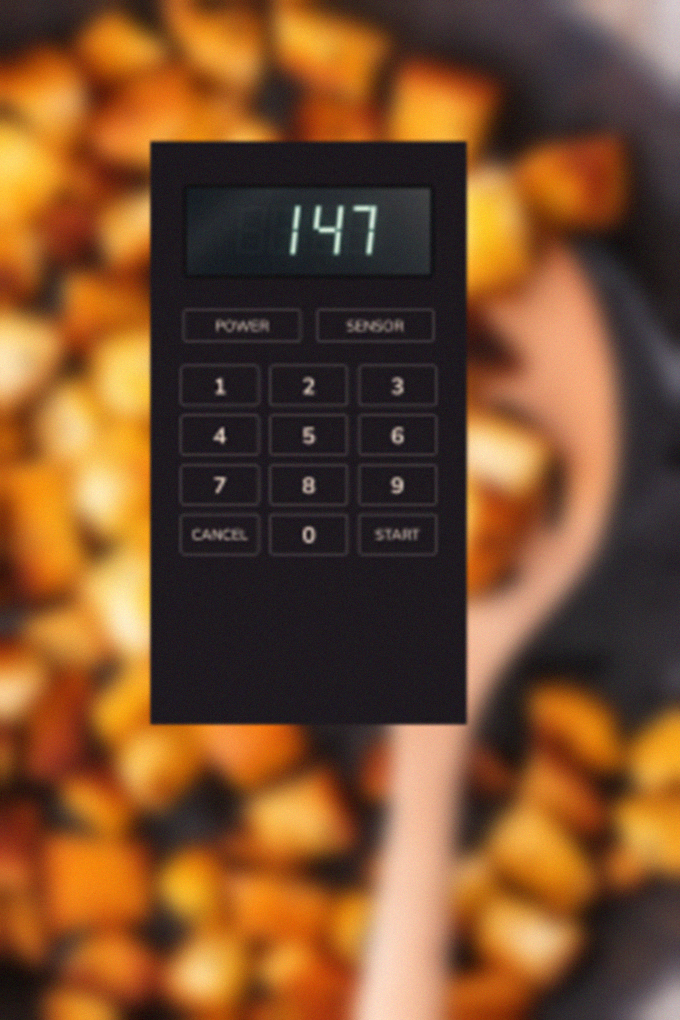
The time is 1h47
